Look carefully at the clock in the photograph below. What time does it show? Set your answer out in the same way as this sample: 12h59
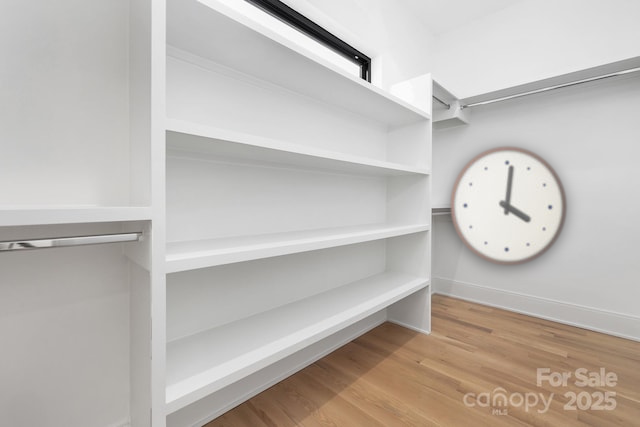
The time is 4h01
